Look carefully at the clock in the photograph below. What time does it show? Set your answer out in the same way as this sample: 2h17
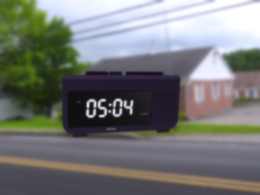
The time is 5h04
